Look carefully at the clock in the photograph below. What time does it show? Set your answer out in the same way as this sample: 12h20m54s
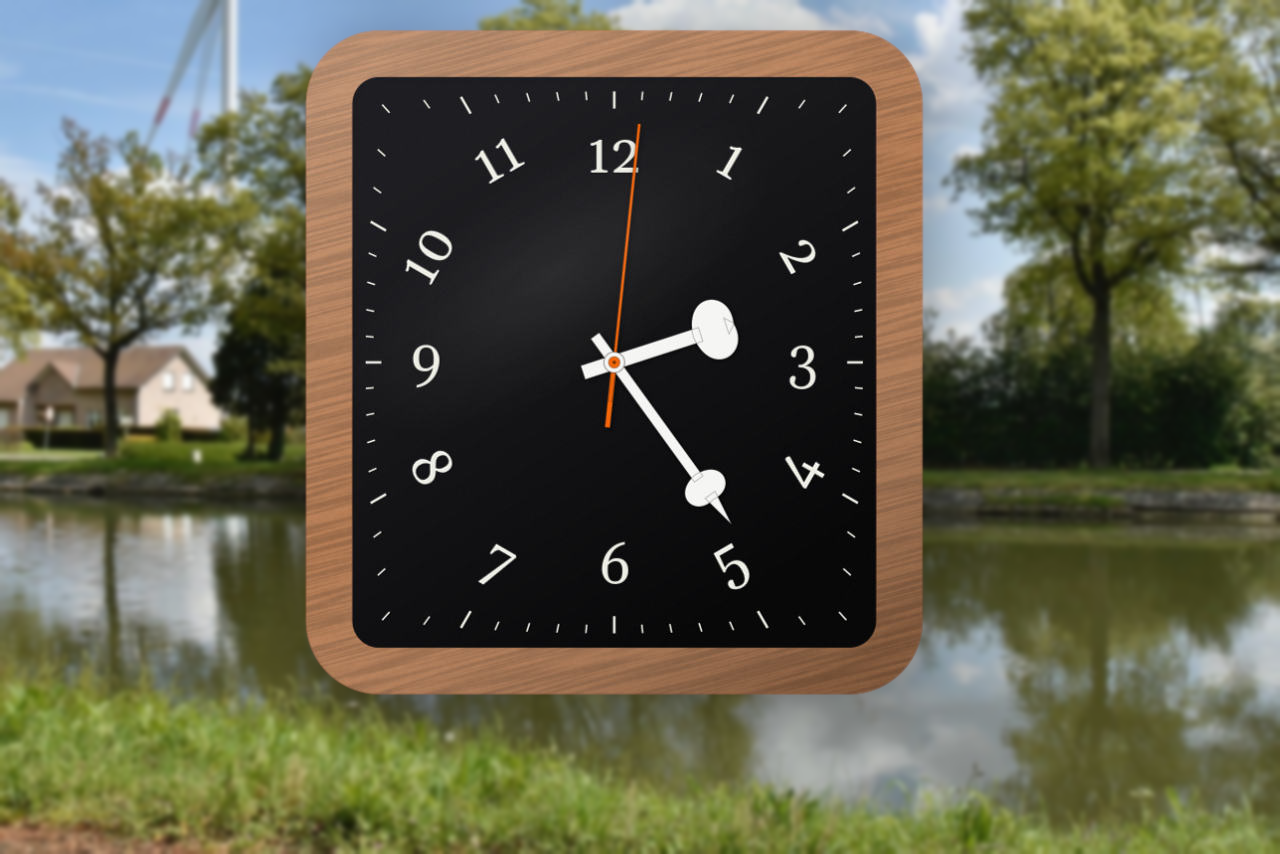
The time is 2h24m01s
